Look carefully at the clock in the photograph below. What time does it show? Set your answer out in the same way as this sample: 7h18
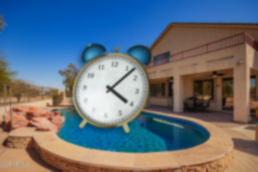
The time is 4h07
